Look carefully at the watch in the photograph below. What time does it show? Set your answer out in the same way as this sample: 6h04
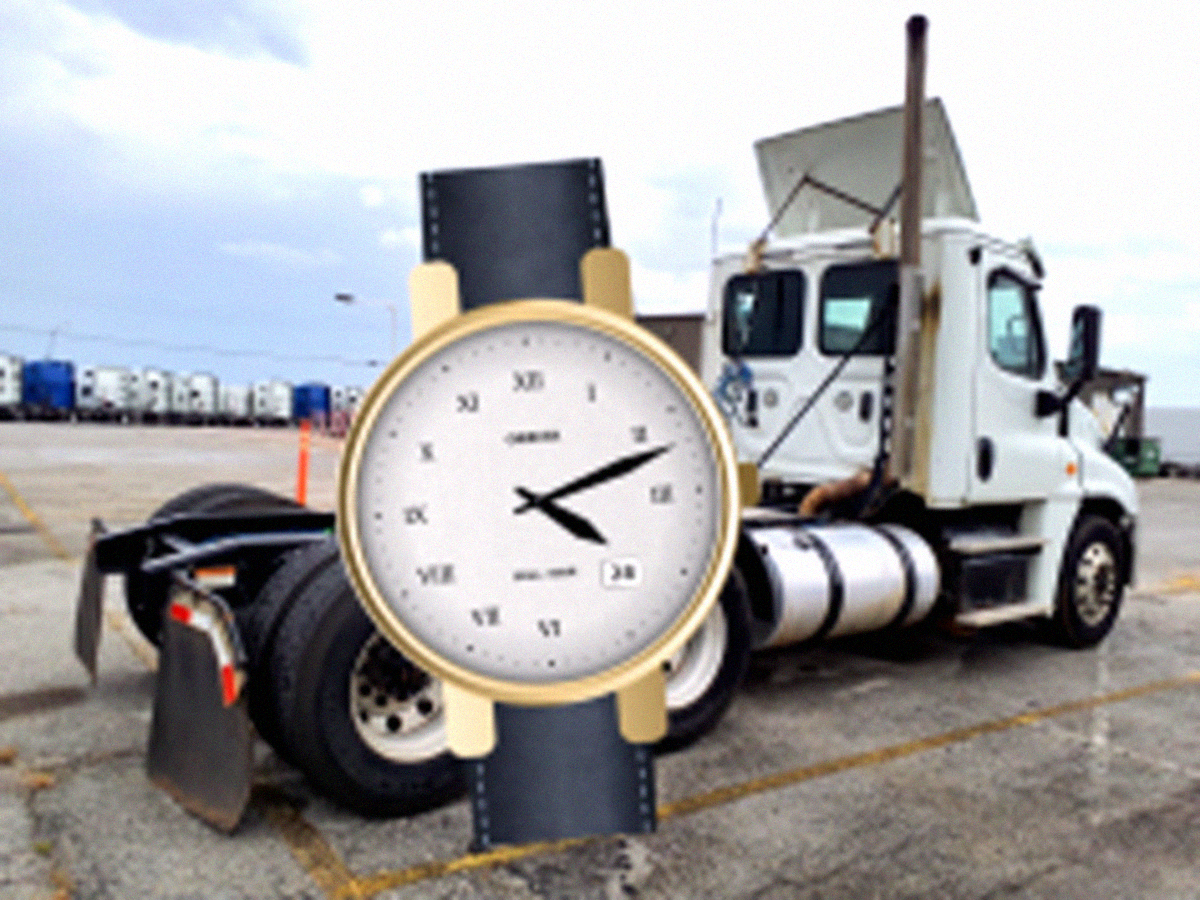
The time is 4h12
